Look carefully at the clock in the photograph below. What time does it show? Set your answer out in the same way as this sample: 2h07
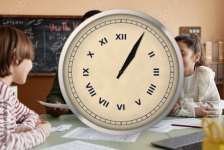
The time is 1h05
